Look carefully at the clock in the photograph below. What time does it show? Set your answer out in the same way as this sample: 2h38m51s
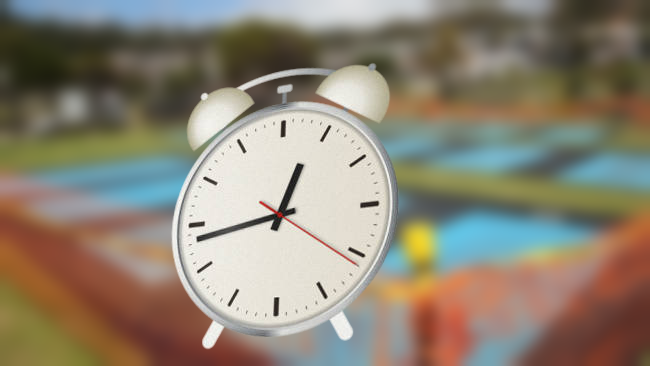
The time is 12h43m21s
